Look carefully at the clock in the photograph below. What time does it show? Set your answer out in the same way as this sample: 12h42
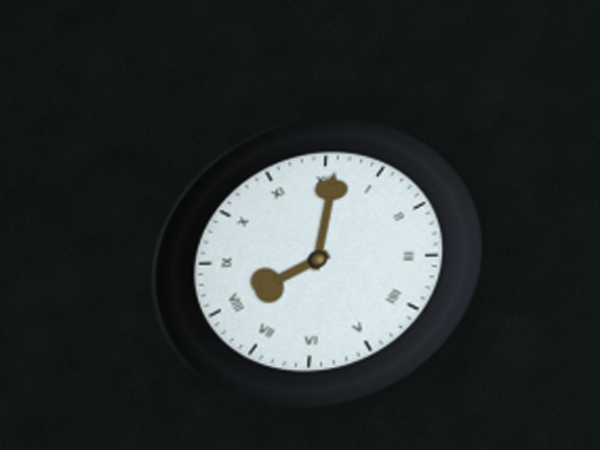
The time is 8h01
